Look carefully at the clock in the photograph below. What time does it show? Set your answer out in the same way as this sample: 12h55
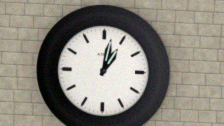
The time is 1h02
